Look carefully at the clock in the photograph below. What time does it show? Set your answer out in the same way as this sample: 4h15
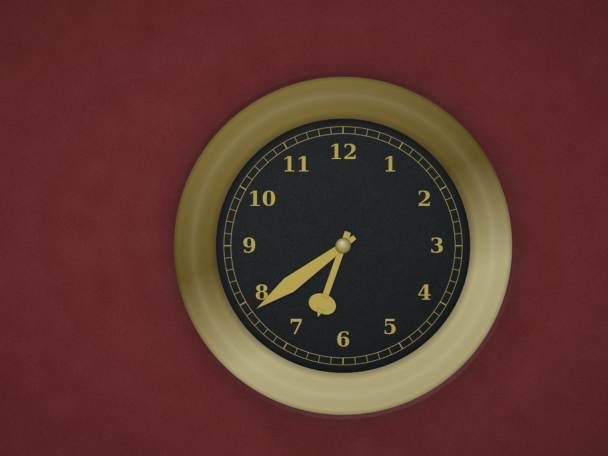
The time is 6h39
